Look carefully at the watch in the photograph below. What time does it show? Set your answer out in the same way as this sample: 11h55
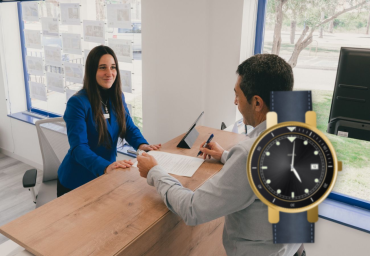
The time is 5h01
